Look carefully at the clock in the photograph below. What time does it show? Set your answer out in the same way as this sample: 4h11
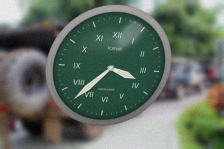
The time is 3h37
